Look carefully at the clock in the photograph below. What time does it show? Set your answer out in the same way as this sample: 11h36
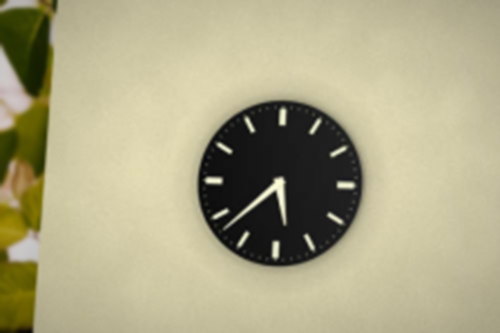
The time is 5h38
